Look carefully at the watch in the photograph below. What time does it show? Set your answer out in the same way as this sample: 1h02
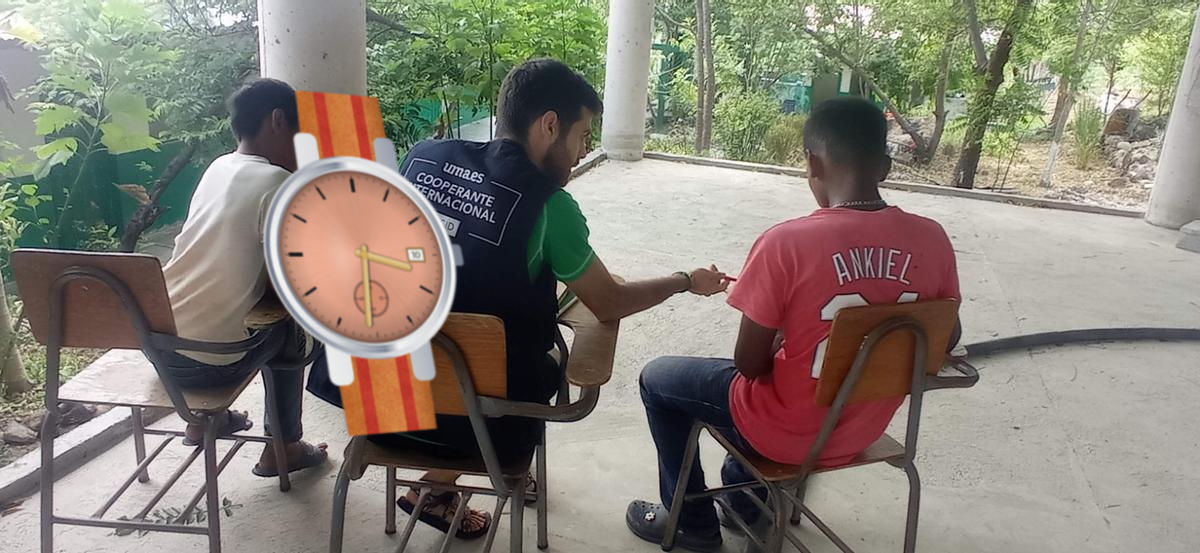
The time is 3h31
